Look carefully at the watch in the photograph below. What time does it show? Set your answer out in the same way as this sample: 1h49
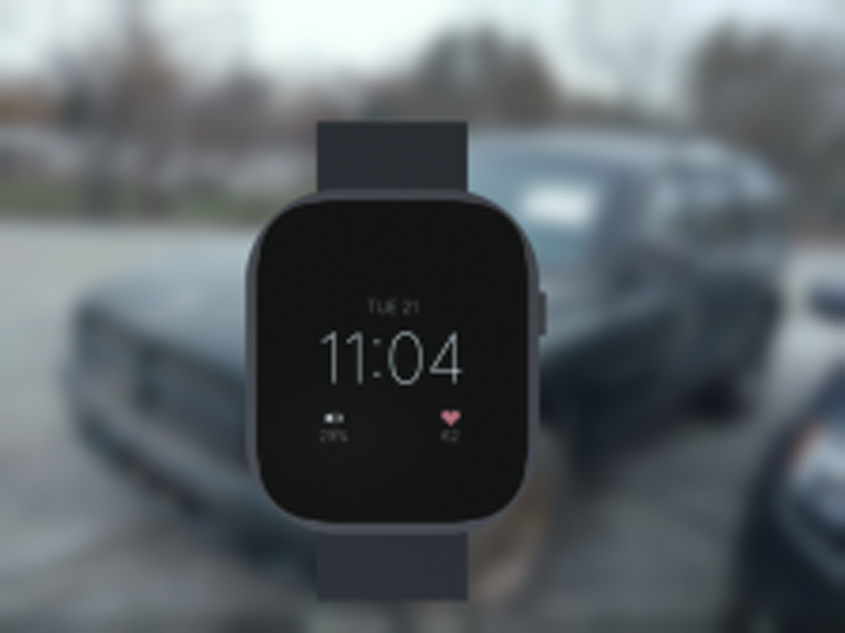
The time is 11h04
